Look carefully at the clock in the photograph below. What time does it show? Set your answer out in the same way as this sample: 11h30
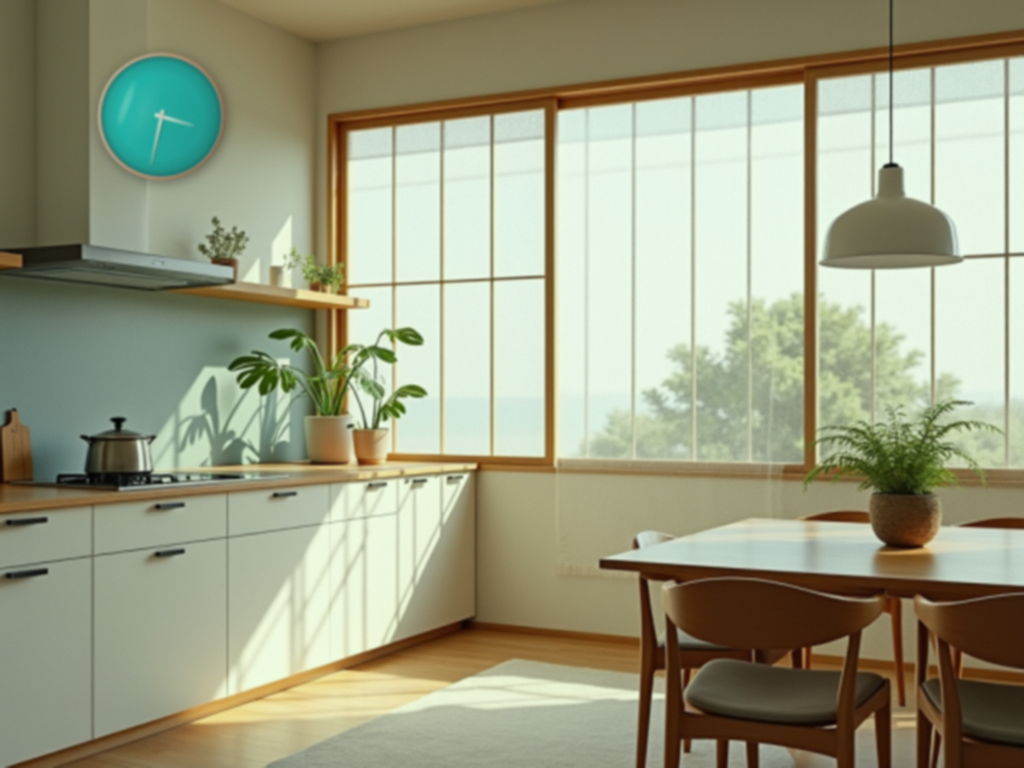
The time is 3h32
